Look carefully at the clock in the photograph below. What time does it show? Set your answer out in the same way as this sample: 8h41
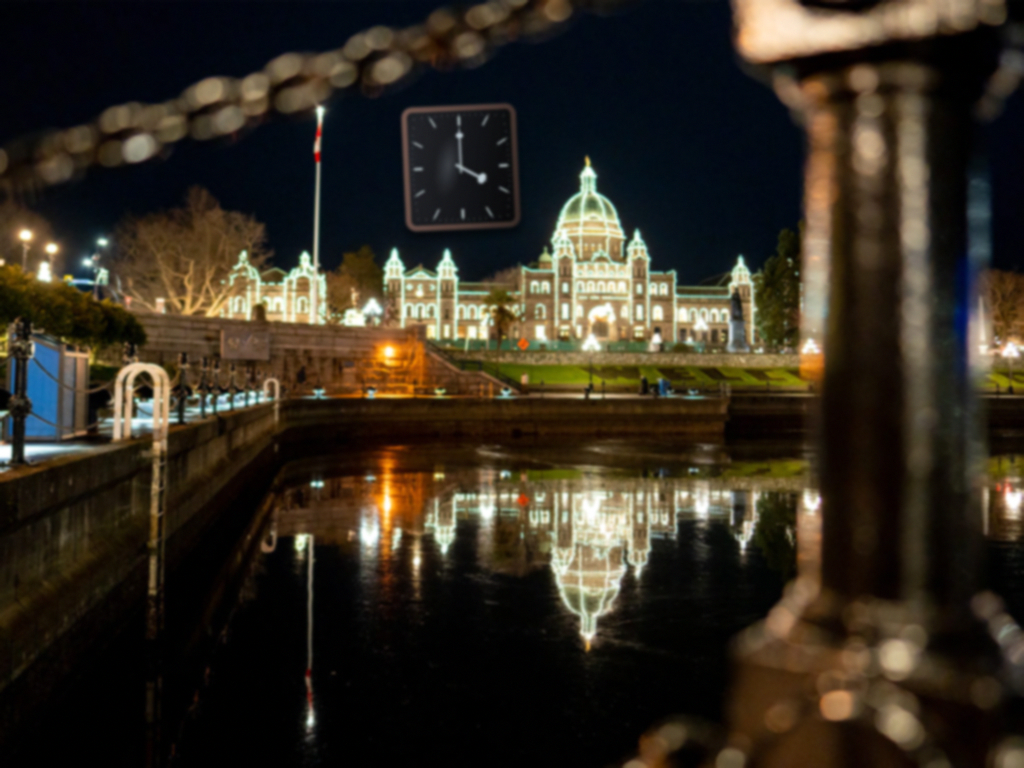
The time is 4h00
